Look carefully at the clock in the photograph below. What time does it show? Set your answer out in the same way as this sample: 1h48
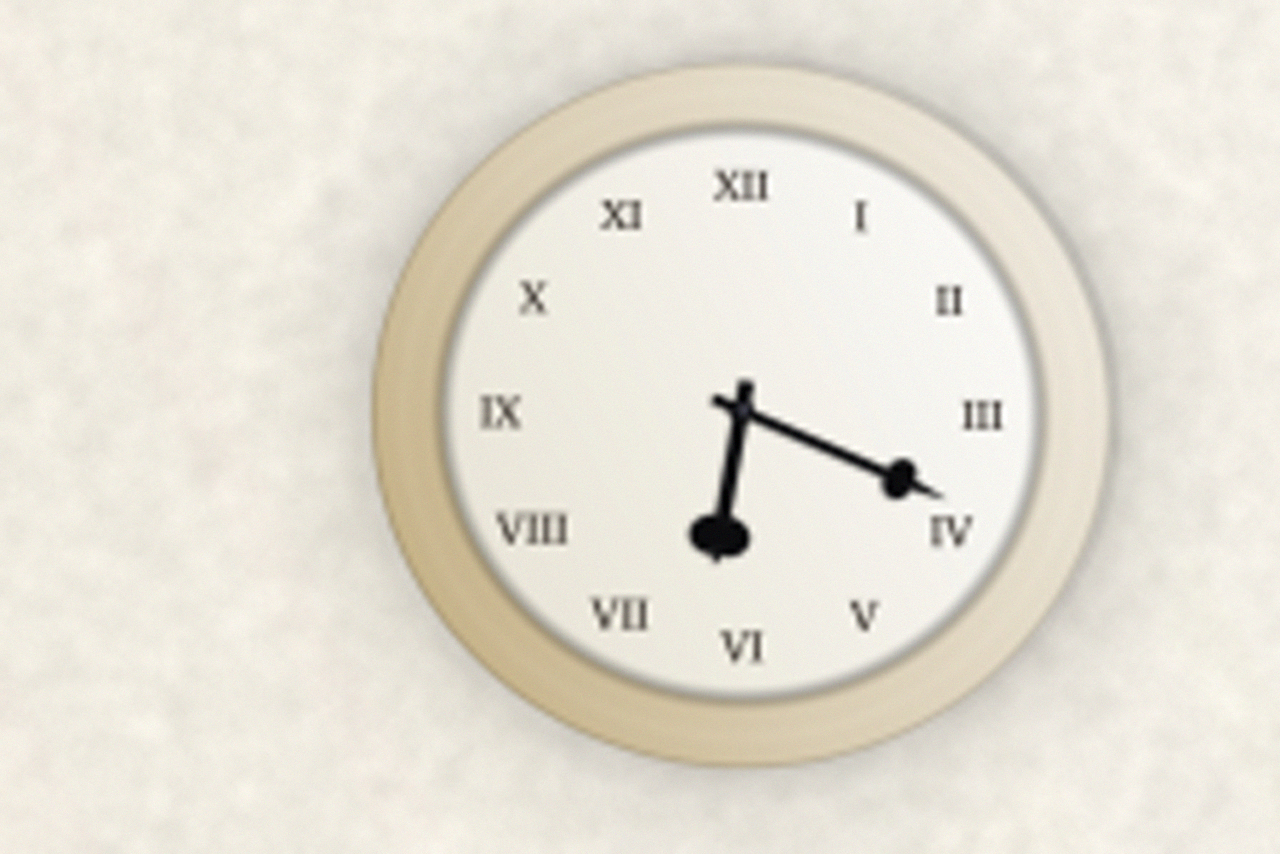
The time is 6h19
